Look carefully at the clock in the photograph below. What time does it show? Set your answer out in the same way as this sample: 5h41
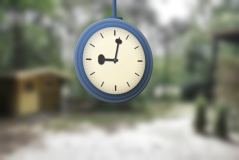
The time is 9h02
